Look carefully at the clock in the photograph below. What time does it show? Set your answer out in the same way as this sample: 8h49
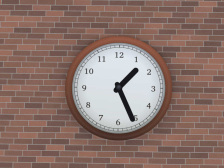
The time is 1h26
